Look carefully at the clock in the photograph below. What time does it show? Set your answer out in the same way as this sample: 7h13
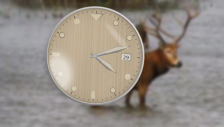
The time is 4h12
